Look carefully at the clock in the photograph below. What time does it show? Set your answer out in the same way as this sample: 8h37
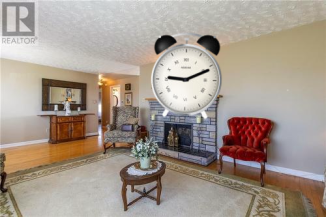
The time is 9h11
